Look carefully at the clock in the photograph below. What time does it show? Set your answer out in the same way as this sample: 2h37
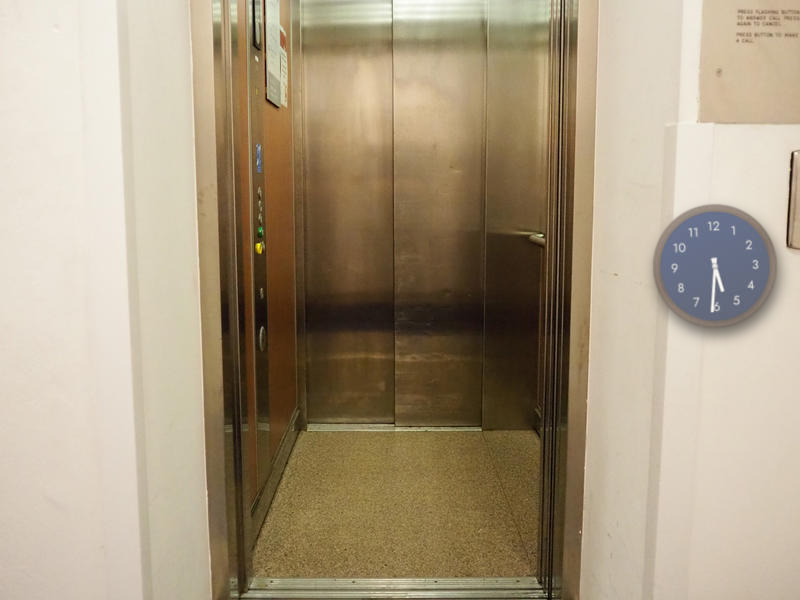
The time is 5h31
